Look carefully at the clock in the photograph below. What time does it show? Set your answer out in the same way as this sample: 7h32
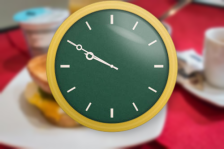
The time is 9h50
